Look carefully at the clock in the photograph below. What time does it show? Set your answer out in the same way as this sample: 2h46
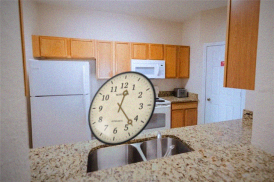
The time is 12h23
